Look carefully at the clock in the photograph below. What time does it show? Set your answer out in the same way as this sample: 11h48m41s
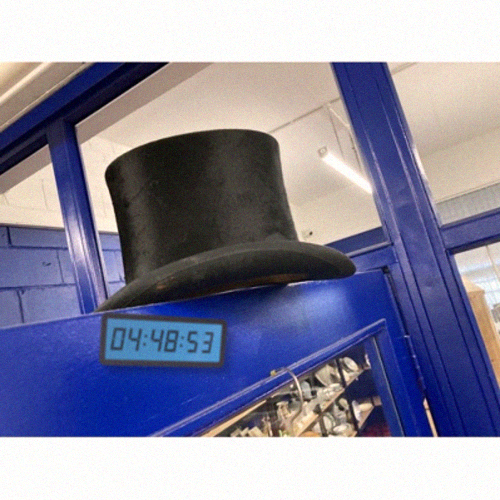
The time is 4h48m53s
